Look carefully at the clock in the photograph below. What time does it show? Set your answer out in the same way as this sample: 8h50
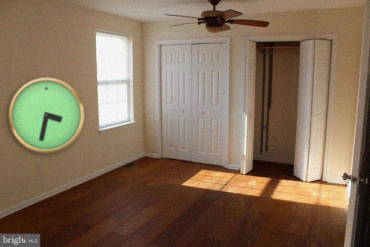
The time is 3h32
